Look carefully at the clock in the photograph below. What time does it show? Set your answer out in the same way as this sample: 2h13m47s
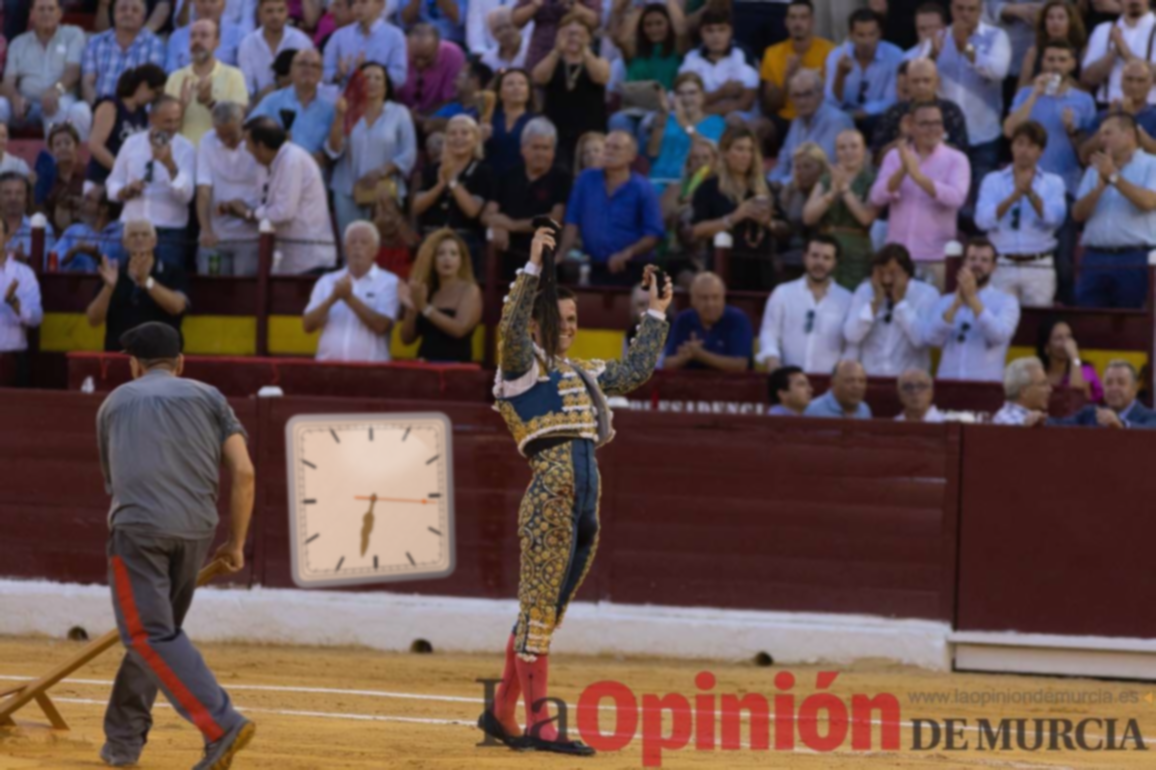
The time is 6h32m16s
